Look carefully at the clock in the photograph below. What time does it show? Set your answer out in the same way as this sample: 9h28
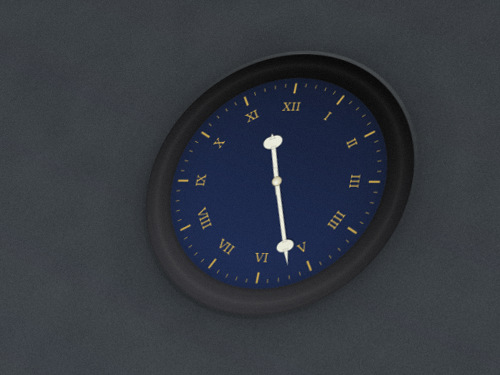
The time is 11h27
